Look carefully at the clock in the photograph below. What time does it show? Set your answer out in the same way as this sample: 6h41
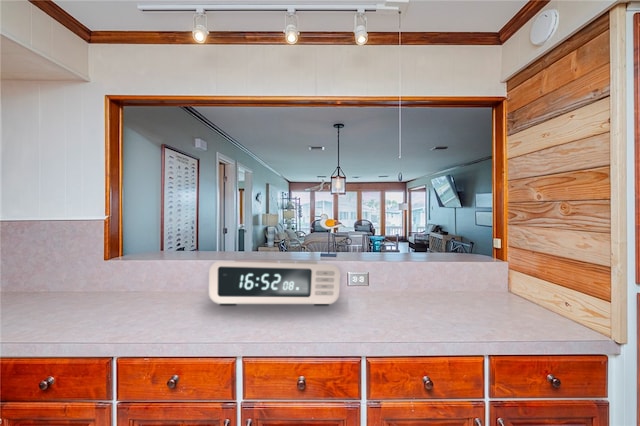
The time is 16h52
